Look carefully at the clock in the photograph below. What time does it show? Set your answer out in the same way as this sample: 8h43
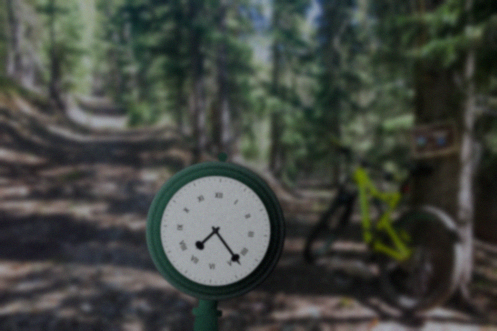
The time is 7h23
